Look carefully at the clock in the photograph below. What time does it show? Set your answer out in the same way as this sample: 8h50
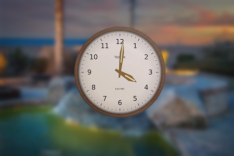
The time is 4h01
